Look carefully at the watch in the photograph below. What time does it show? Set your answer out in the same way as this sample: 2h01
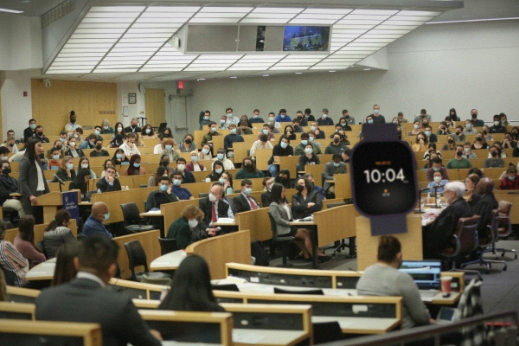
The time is 10h04
